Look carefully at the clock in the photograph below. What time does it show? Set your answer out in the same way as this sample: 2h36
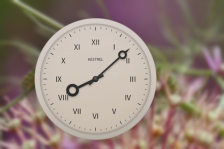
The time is 8h08
